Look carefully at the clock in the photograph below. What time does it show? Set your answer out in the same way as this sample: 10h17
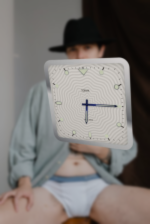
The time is 6h15
